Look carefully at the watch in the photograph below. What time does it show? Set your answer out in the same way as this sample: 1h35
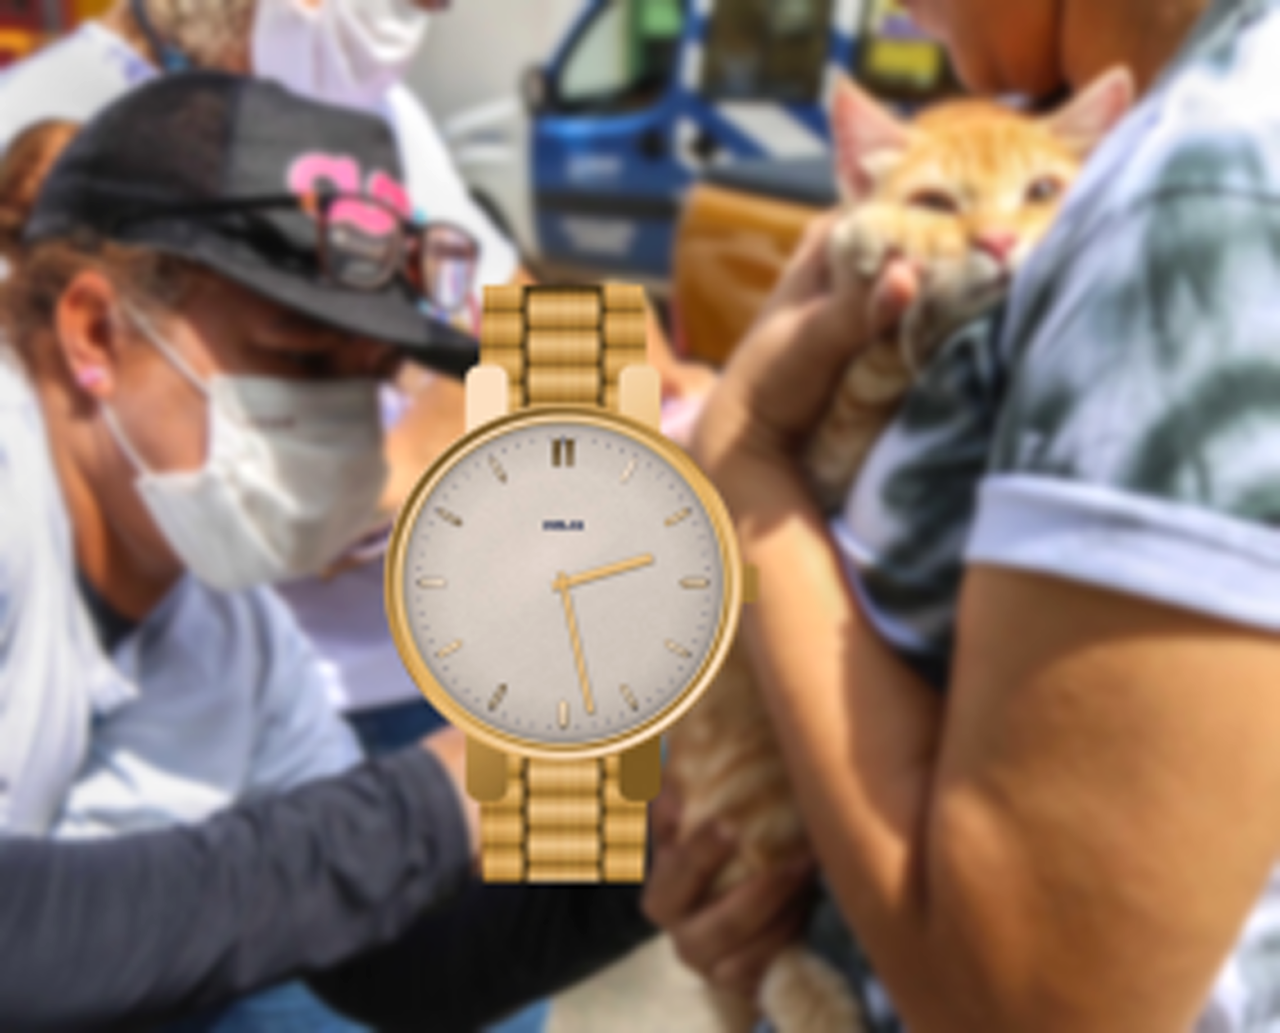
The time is 2h28
